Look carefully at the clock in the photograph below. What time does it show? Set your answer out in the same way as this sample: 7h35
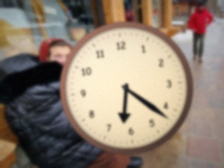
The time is 6h22
